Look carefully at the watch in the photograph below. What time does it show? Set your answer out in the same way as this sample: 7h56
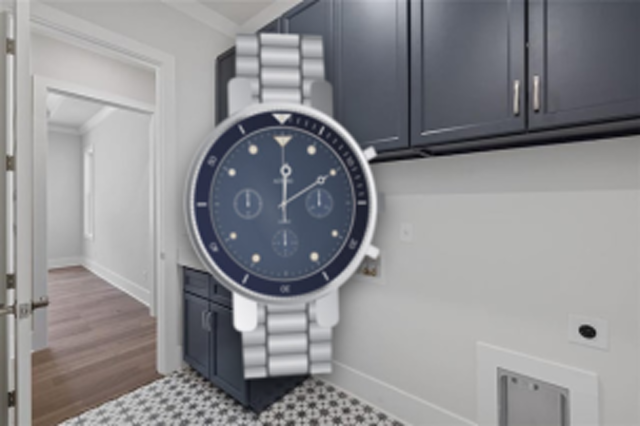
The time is 12h10
